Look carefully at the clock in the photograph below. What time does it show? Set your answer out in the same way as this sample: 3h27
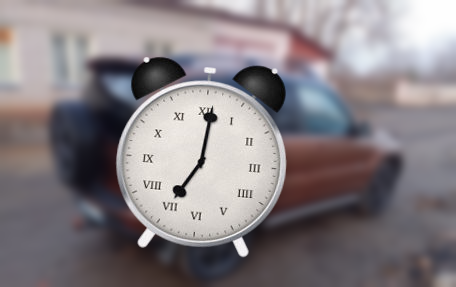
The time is 7h01
